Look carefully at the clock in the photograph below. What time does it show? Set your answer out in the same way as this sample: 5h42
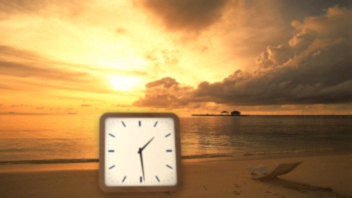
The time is 1h29
